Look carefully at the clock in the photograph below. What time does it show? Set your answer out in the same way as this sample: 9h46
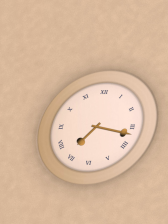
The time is 7h17
